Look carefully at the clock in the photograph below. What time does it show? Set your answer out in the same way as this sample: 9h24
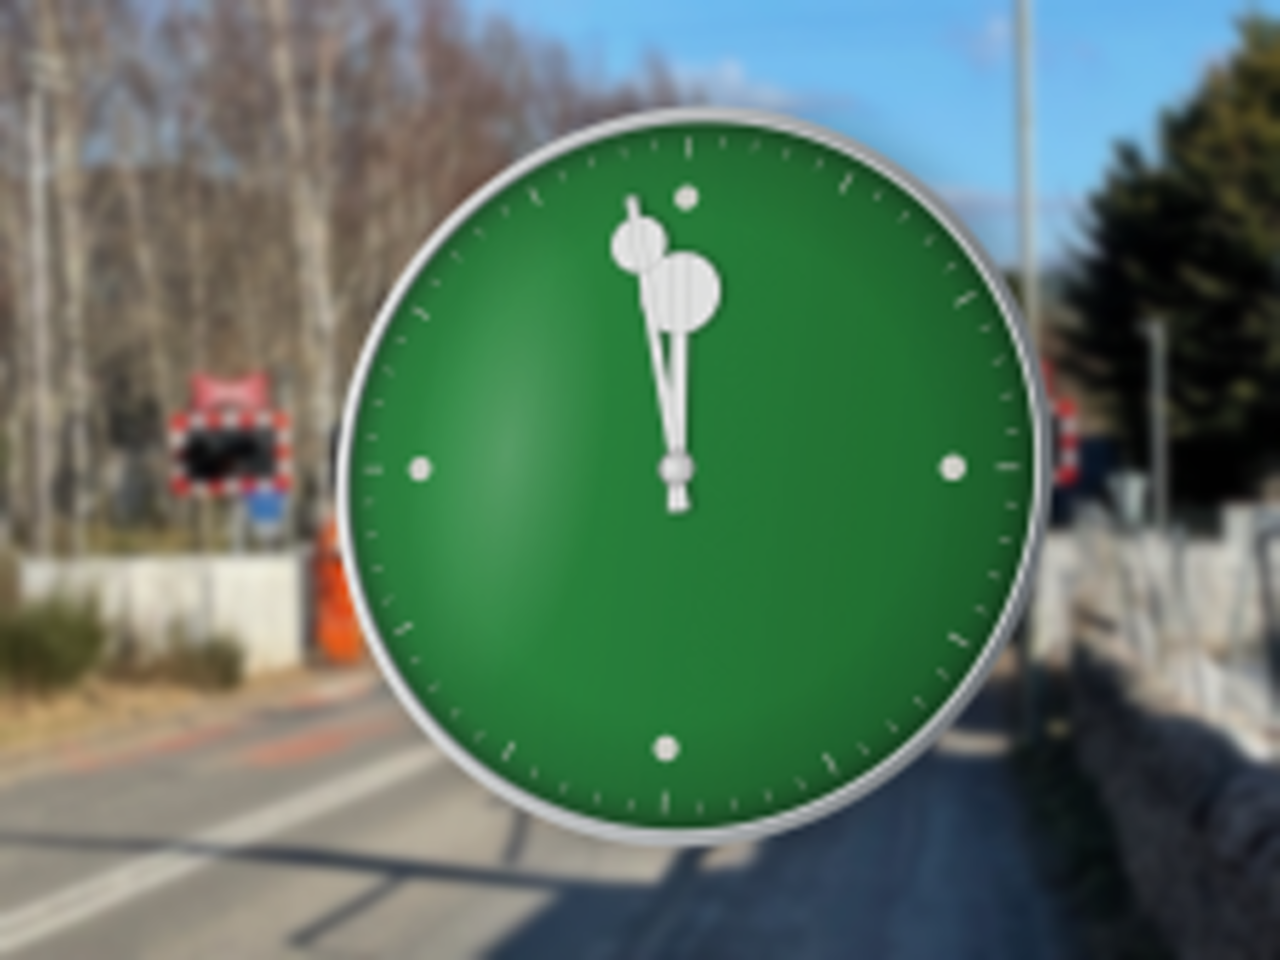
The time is 11h58
